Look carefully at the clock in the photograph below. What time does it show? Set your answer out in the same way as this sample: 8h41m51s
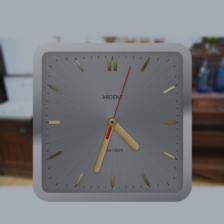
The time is 4h33m03s
